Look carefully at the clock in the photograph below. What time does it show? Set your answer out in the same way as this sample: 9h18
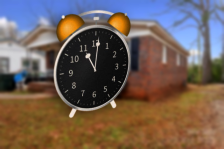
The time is 11h01
